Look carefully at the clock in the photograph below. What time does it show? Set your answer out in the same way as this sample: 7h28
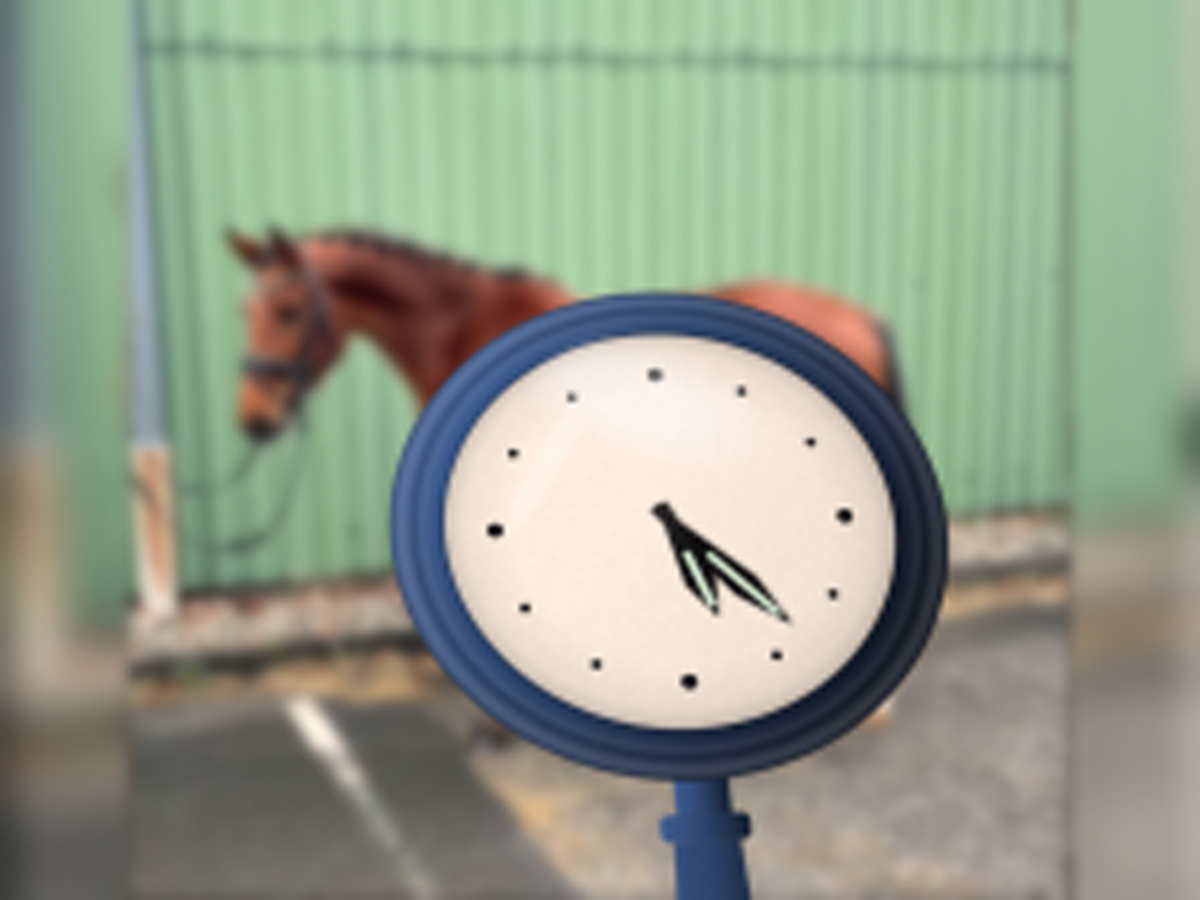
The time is 5h23
